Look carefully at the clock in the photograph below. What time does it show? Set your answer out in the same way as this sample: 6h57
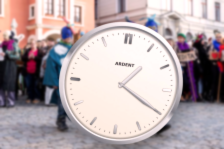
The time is 1h20
